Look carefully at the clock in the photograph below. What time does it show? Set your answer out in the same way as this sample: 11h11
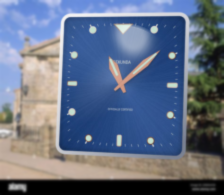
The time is 11h08
